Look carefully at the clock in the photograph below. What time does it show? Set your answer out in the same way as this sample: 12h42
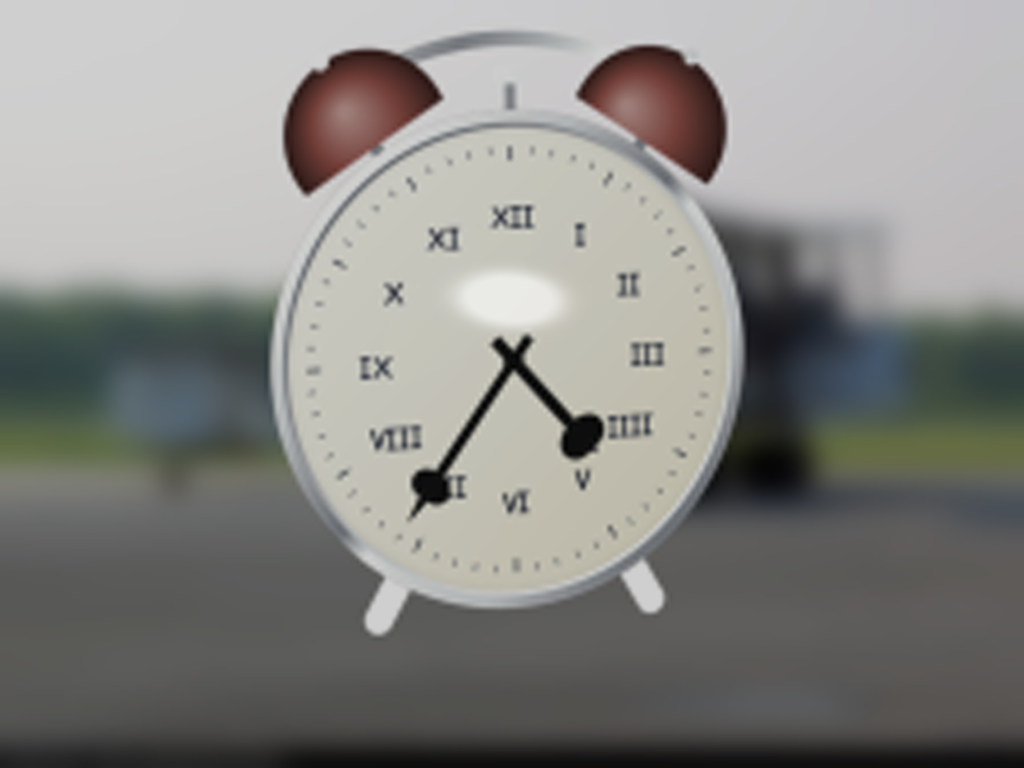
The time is 4h36
